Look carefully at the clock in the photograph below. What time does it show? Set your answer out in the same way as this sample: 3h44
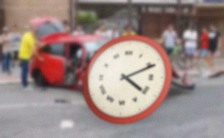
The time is 4h11
